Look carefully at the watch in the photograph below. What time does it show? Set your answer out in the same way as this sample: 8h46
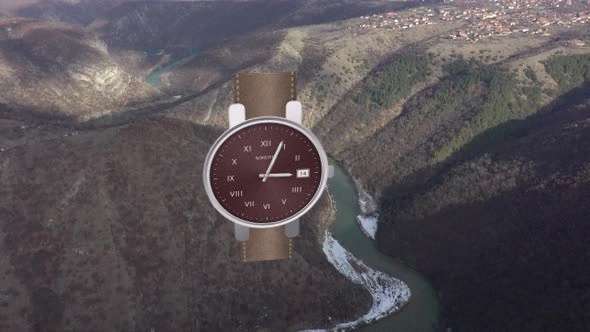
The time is 3h04
